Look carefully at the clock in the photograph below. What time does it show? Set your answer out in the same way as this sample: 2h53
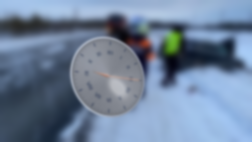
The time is 9h15
